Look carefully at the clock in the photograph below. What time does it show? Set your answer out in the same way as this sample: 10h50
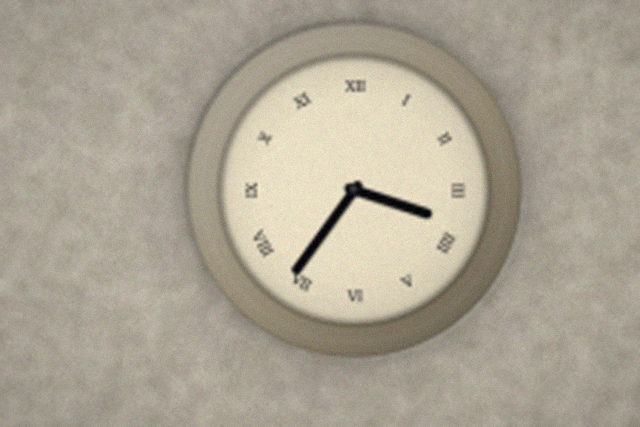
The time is 3h36
